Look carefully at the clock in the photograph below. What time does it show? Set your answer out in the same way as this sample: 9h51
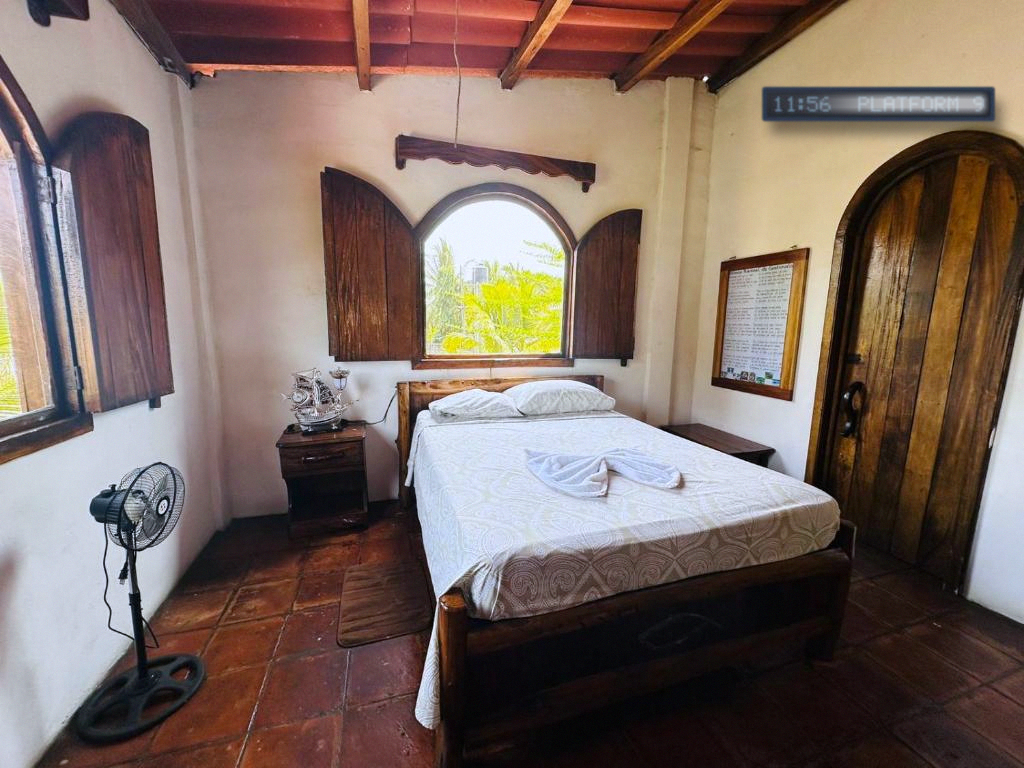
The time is 11h56
